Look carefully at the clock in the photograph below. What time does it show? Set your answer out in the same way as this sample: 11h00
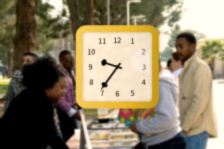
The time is 9h36
